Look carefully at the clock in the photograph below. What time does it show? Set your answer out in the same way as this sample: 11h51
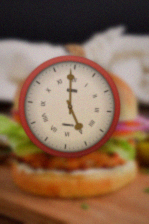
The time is 4h59
